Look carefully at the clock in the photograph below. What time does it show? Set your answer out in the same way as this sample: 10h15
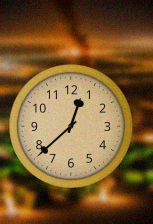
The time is 12h38
